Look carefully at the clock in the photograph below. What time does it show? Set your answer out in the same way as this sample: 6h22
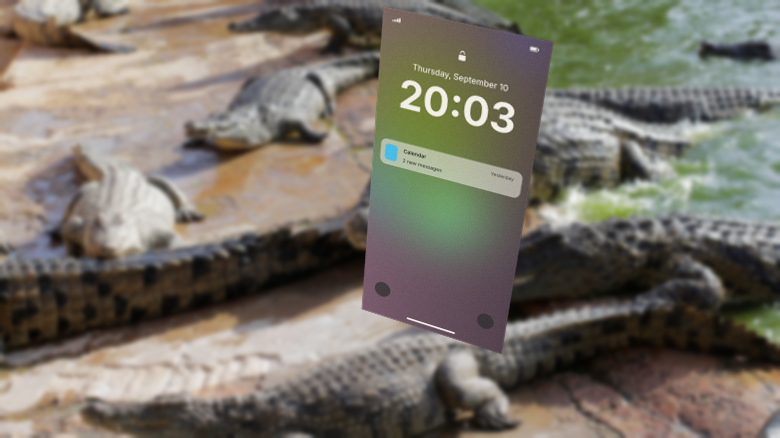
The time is 20h03
